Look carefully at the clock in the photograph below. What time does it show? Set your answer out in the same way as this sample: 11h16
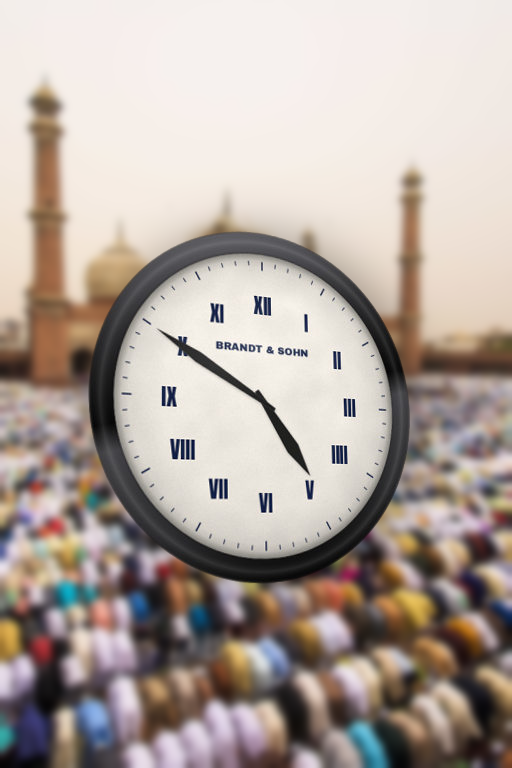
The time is 4h50
